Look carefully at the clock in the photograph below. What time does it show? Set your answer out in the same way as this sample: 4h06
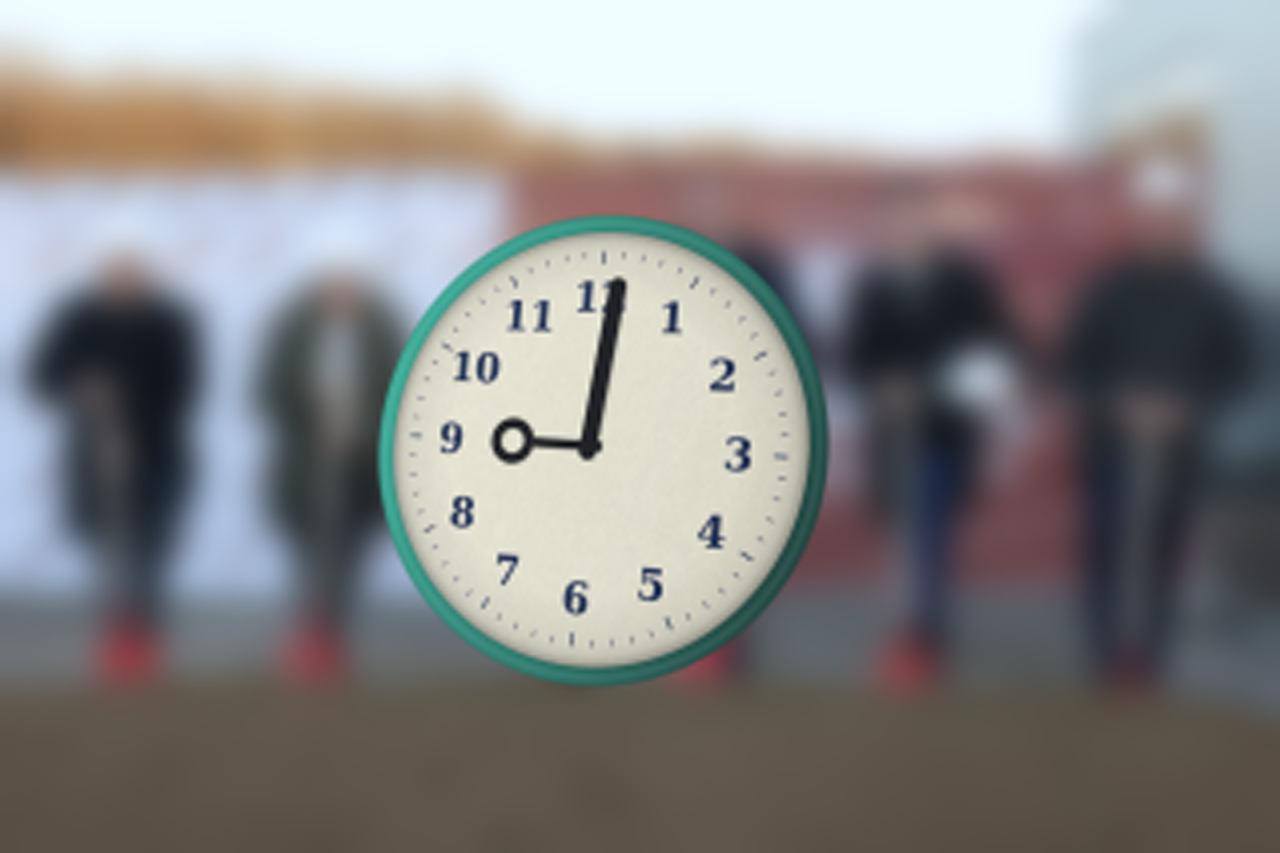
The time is 9h01
